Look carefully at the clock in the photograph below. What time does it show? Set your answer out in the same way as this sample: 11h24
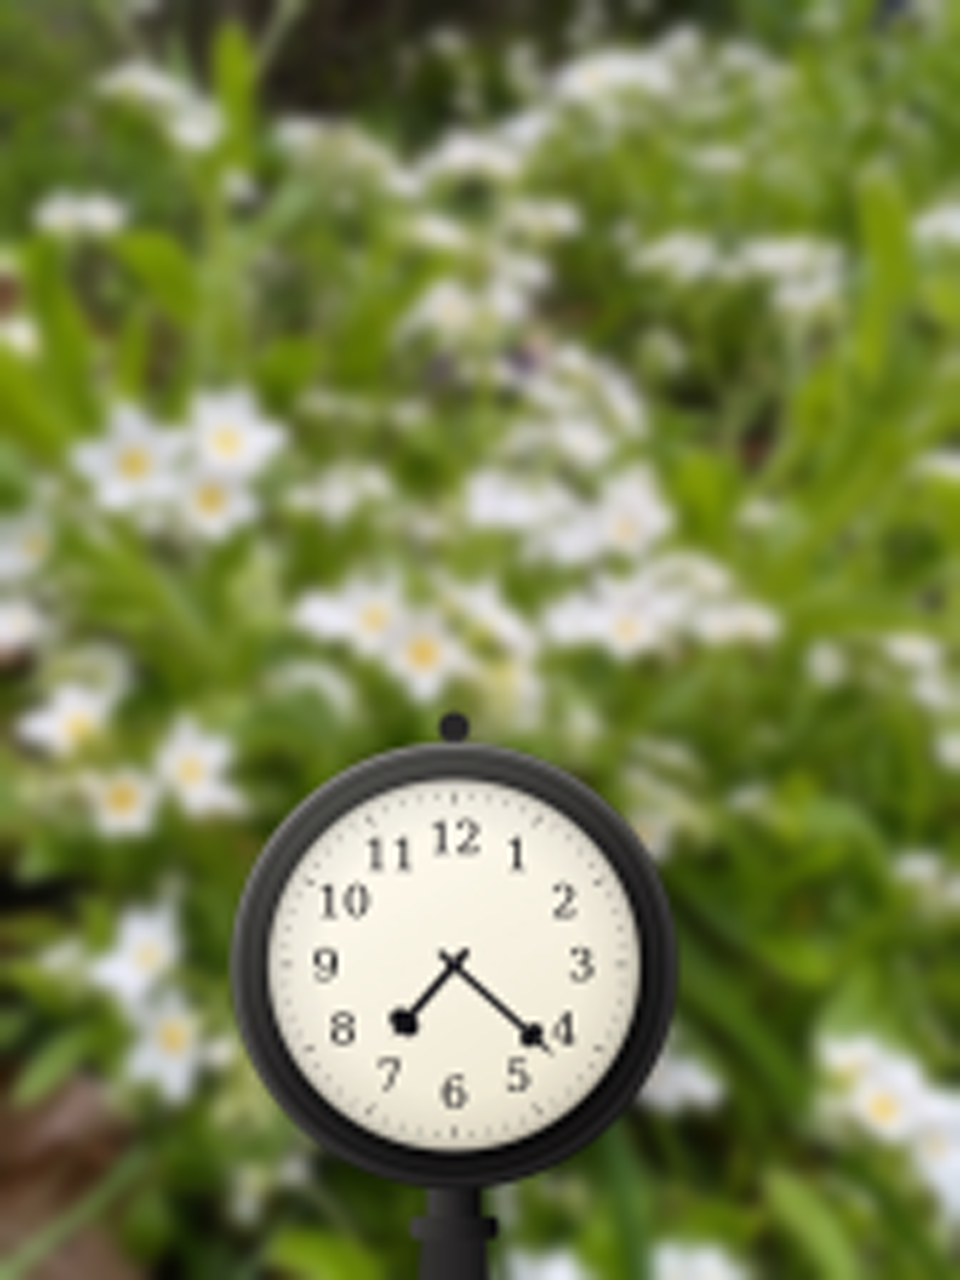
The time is 7h22
